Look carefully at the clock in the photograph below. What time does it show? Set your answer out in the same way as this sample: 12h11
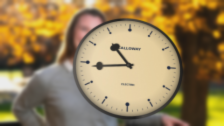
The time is 10h44
